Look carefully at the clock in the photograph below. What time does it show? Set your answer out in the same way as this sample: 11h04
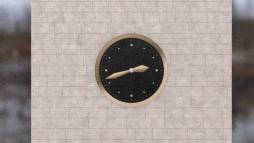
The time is 2h42
